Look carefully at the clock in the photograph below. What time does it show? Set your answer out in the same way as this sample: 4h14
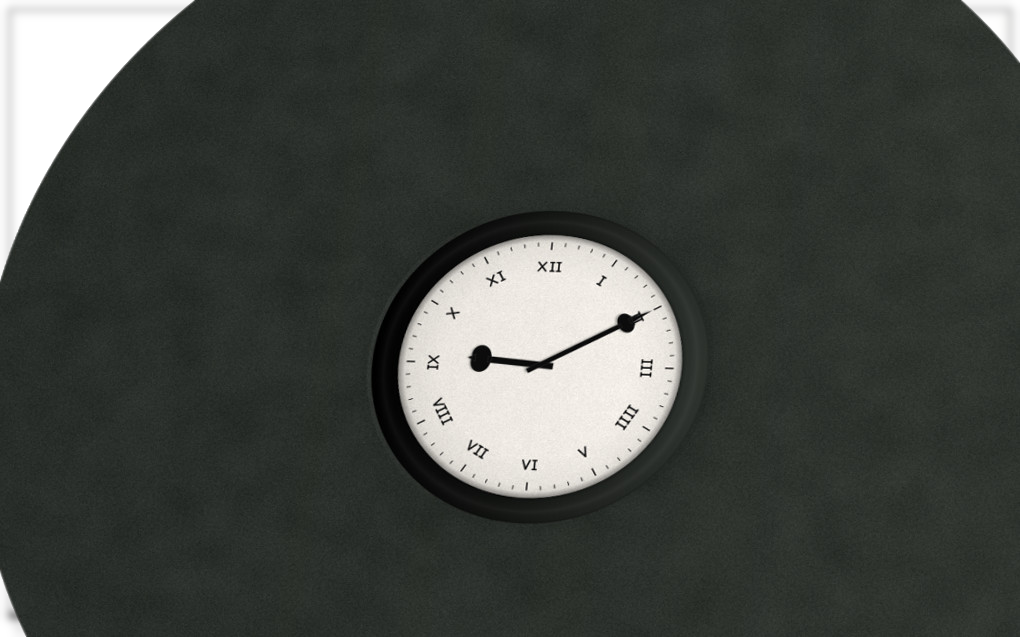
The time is 9h10
